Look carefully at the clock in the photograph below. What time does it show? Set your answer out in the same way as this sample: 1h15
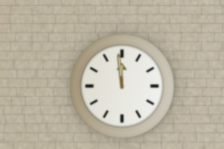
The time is 11h59
